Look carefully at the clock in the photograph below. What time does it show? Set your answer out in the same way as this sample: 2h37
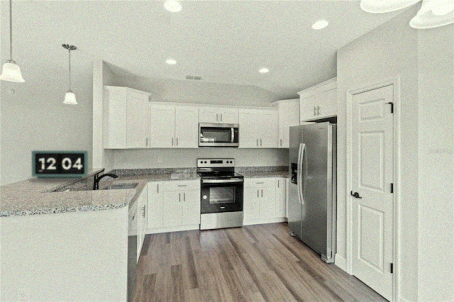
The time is 12h04
